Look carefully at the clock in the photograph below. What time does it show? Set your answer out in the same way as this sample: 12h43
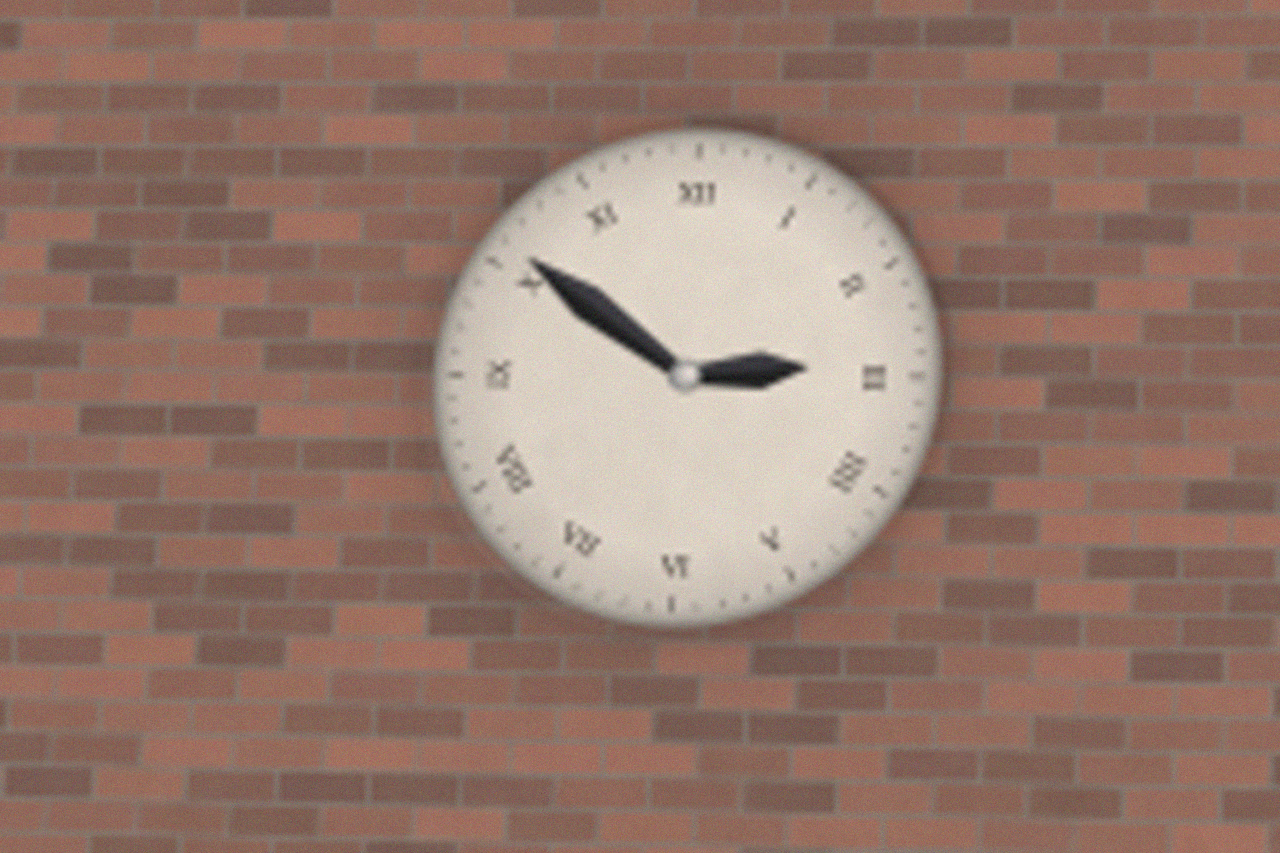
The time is 2h51
